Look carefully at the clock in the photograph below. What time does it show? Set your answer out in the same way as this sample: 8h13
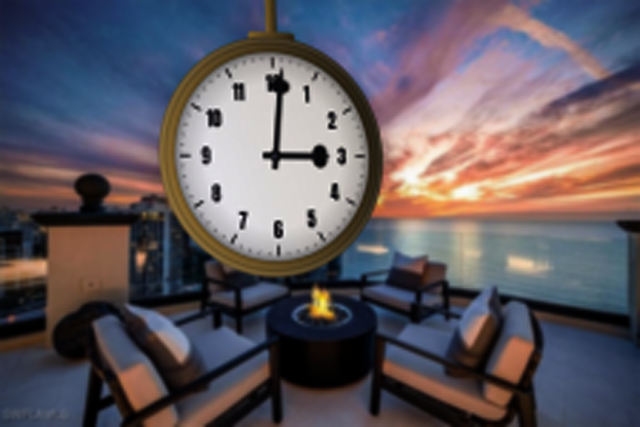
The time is 3h01
